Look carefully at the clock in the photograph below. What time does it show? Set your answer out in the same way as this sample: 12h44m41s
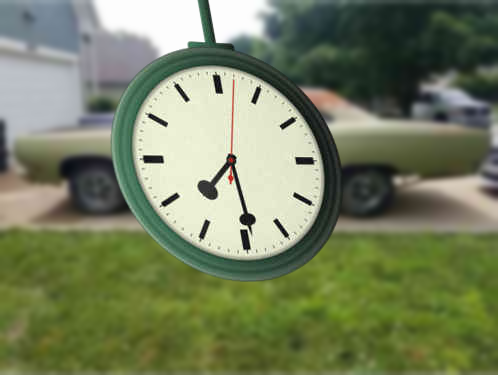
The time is 7h29m02s
